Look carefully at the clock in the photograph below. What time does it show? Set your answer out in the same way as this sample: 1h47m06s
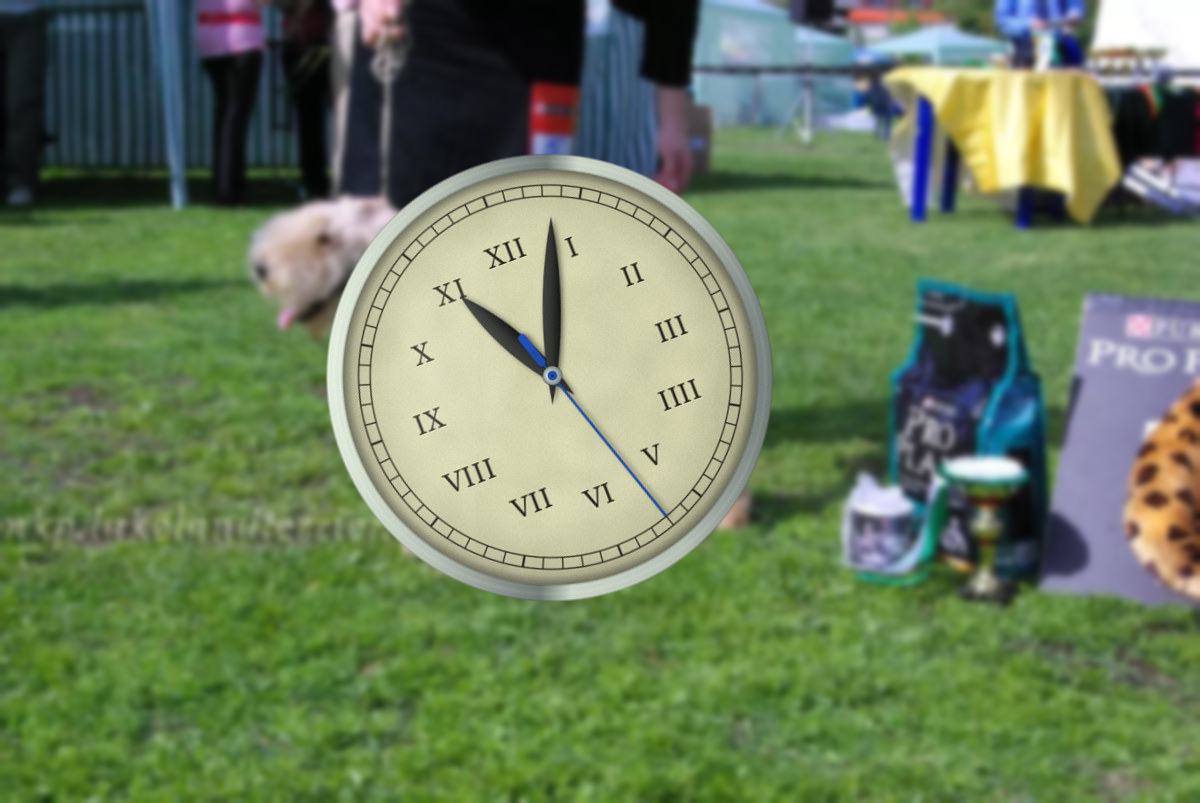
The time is 11h03m27s
